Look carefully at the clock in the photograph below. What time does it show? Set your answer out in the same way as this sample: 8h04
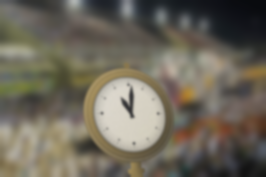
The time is 11h01
